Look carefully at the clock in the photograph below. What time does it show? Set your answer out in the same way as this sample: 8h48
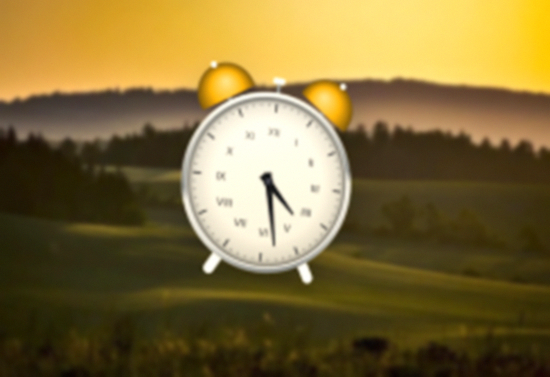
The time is 4h28
